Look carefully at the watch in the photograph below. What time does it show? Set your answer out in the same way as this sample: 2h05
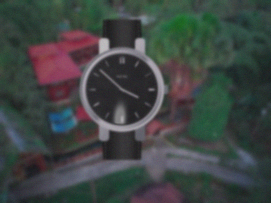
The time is 3h52
